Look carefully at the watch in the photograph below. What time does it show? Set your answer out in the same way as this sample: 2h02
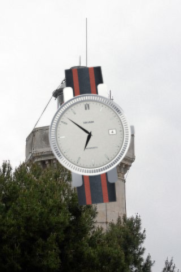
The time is 6h52
